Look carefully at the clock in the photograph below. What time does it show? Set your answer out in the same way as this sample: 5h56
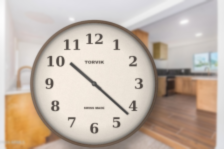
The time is 10h22
